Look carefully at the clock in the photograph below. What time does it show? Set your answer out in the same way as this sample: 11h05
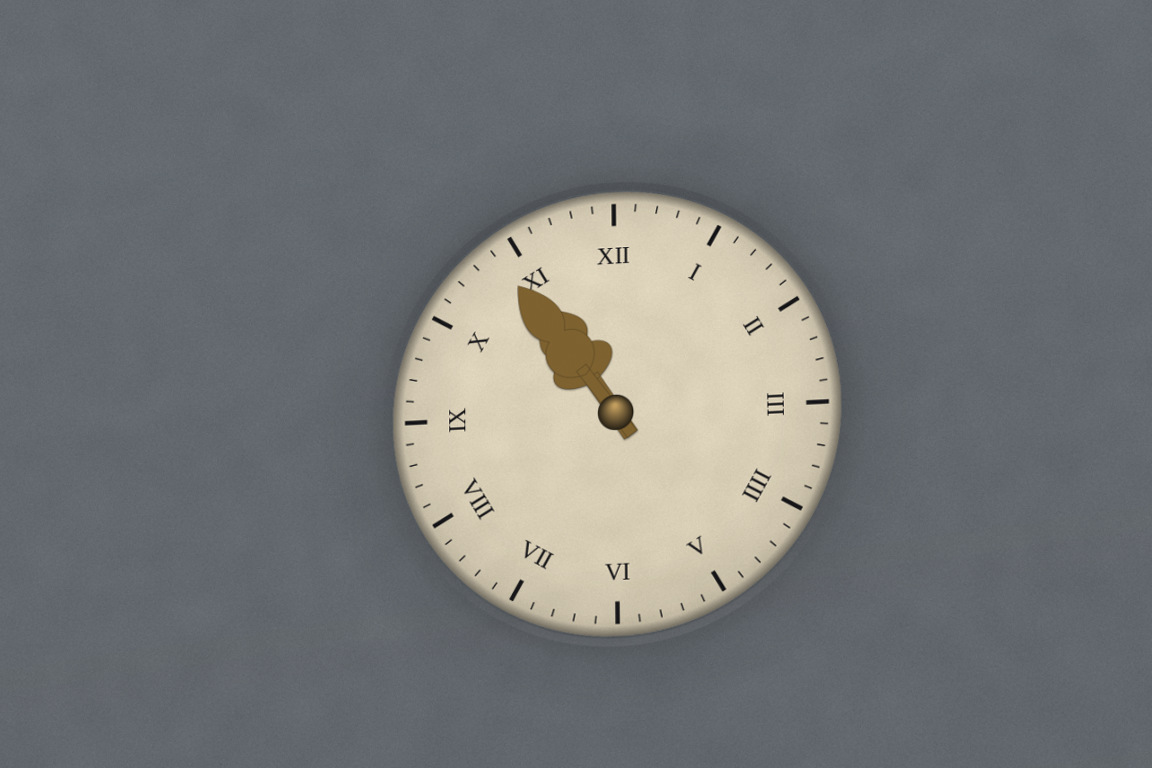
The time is 10h54
